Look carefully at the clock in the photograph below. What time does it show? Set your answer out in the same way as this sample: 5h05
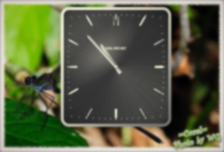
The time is 10h53
